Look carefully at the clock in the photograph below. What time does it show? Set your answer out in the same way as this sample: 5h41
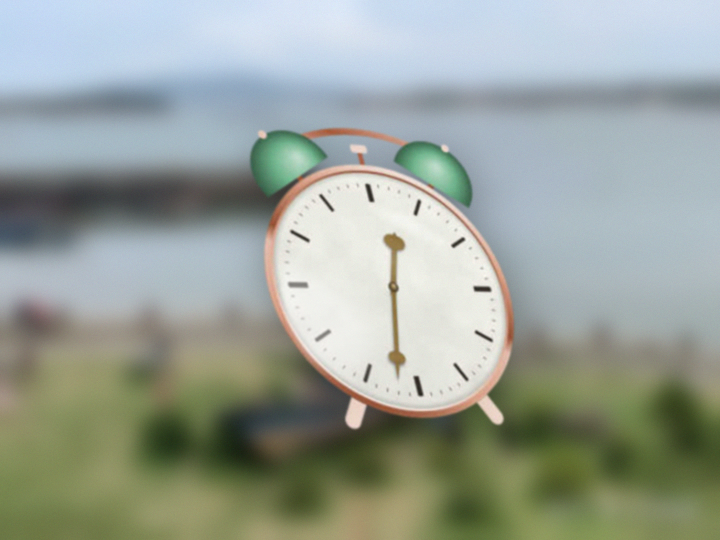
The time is 12h32
